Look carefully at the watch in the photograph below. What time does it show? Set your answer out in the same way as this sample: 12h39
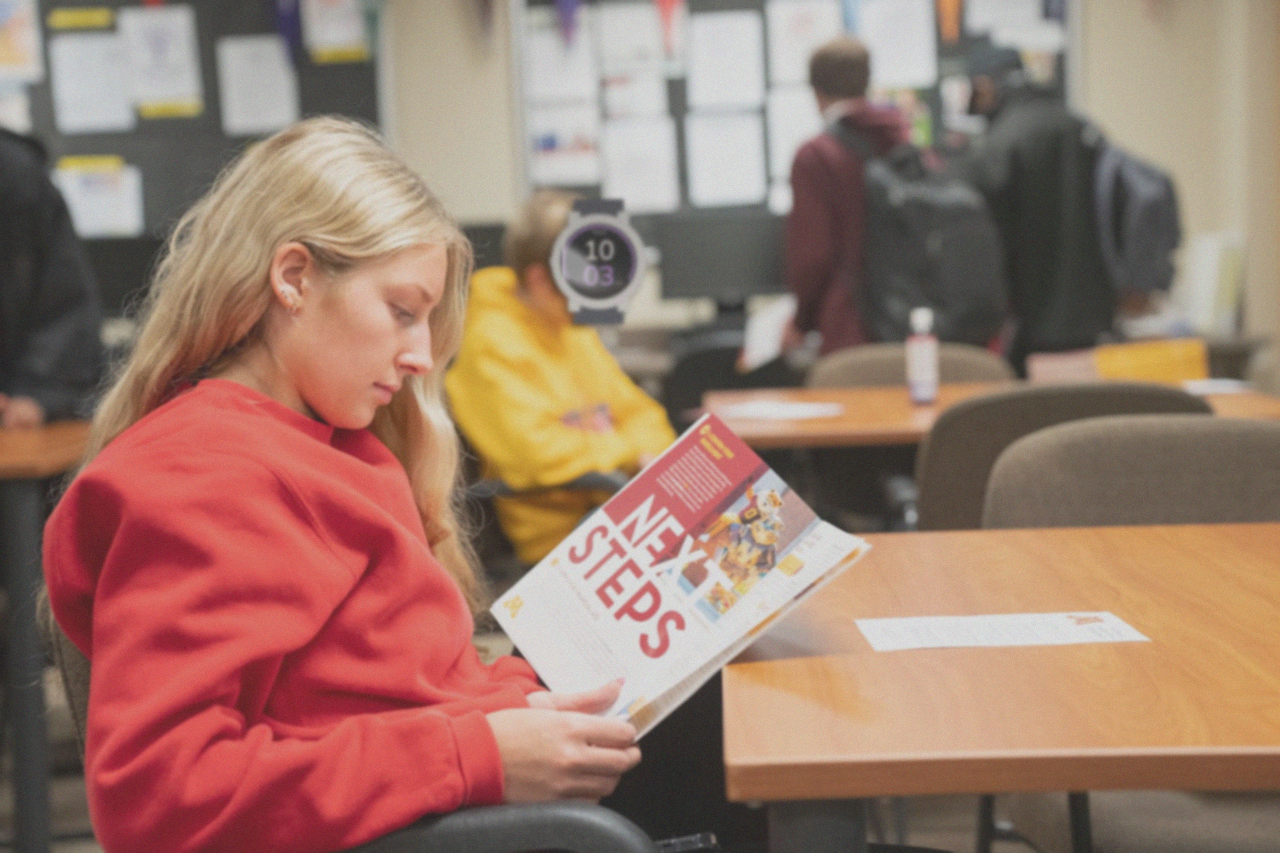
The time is 10h03
